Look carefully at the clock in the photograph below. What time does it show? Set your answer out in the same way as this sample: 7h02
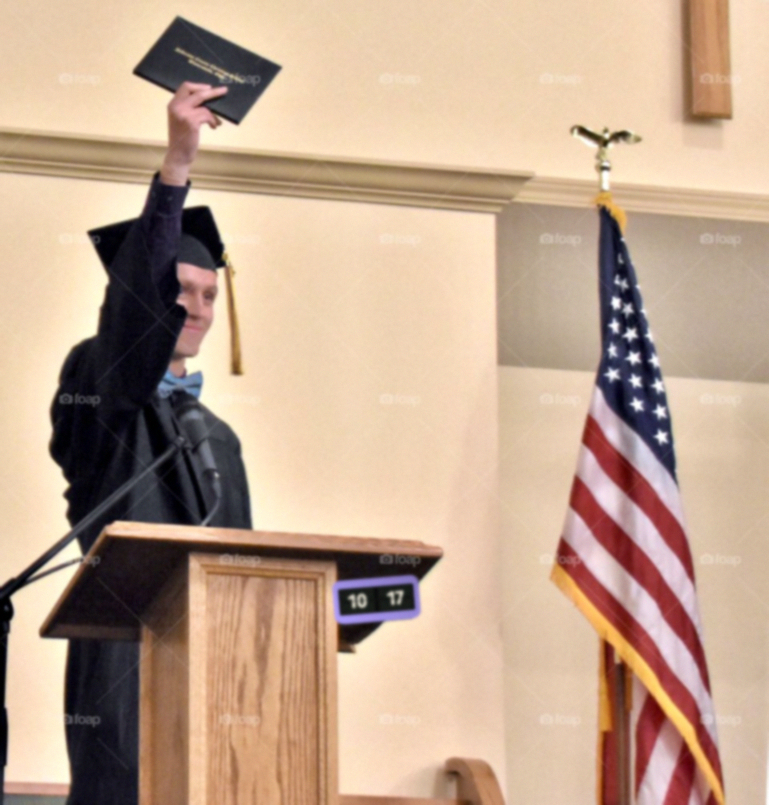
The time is 10h17
